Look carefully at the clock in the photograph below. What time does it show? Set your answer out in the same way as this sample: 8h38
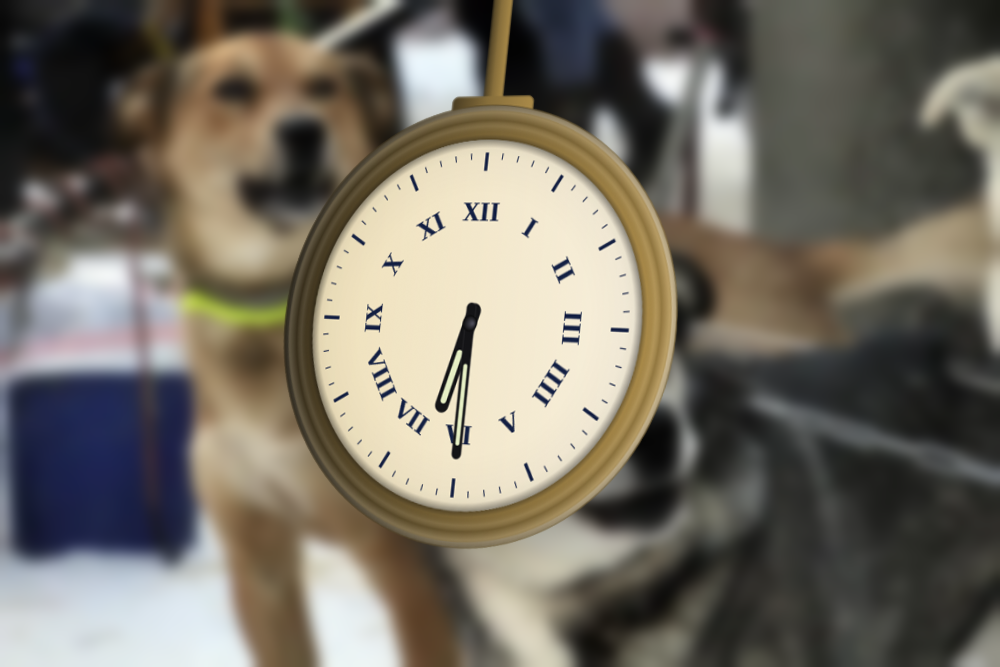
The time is 6h30
